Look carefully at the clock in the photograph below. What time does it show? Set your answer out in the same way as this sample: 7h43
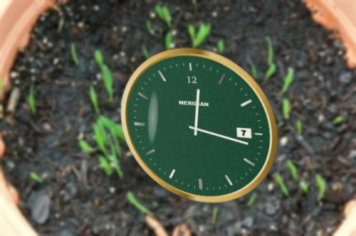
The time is 12h17
